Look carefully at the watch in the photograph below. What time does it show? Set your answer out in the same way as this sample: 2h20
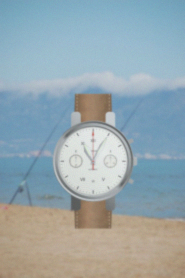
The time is 11h05
